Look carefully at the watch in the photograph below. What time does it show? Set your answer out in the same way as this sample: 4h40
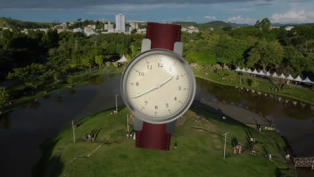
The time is 1h40
